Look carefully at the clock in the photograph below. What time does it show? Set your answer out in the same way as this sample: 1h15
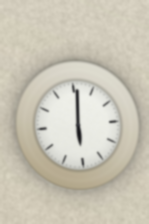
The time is 6h01
